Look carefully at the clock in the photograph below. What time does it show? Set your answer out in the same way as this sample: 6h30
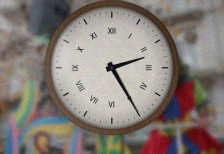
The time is 2h25
